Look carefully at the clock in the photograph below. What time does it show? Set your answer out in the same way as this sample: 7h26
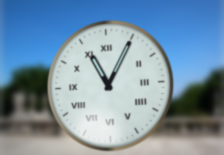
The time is 11h05
